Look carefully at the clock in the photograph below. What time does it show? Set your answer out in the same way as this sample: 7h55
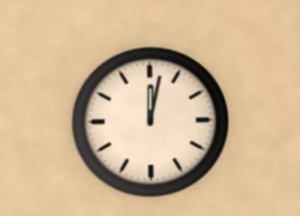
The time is 12h02
